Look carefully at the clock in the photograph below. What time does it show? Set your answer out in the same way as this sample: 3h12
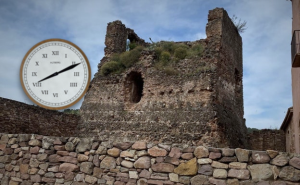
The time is 8h11
